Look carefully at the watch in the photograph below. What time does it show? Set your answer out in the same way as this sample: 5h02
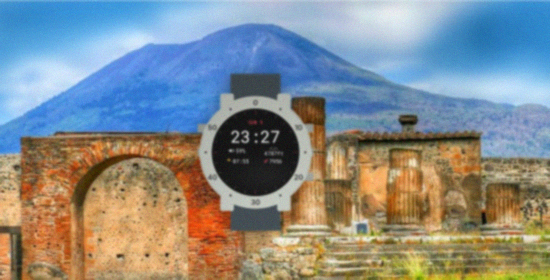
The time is 23h27
